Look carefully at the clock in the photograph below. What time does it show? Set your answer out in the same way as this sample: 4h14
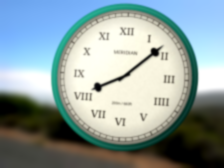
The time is 8h08
